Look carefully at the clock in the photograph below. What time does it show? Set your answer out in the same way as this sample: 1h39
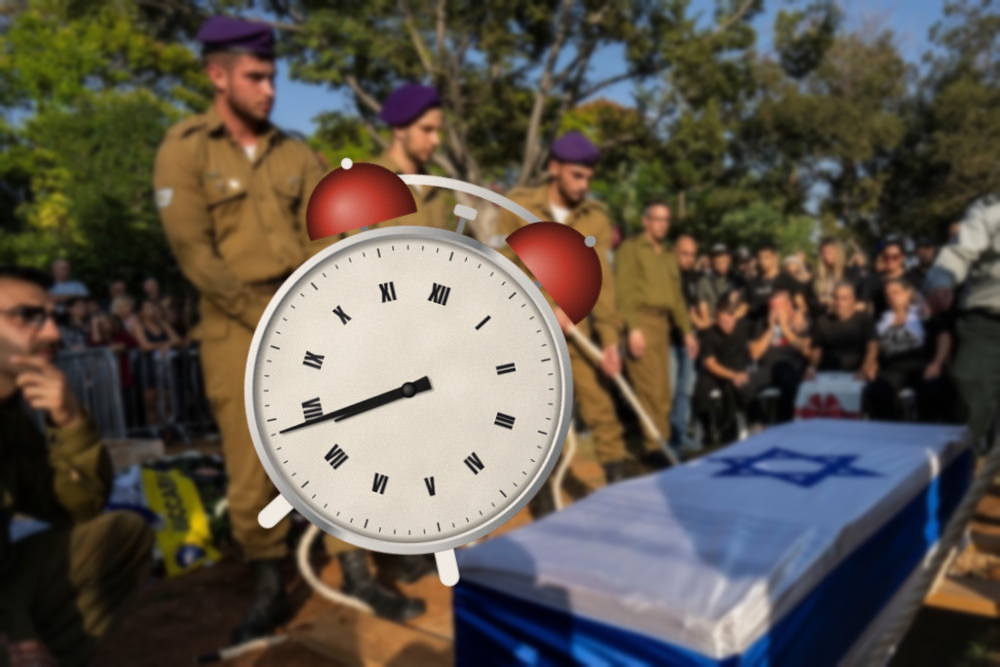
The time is 7h39
